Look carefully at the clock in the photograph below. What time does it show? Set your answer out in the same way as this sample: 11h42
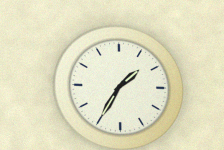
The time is 1h35
